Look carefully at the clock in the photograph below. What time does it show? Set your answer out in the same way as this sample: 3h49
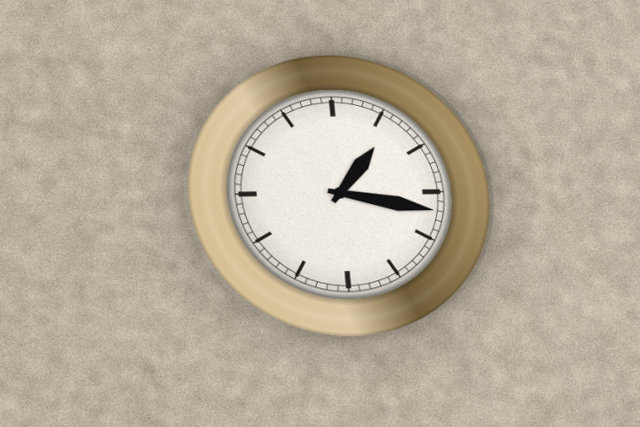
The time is 1h17
